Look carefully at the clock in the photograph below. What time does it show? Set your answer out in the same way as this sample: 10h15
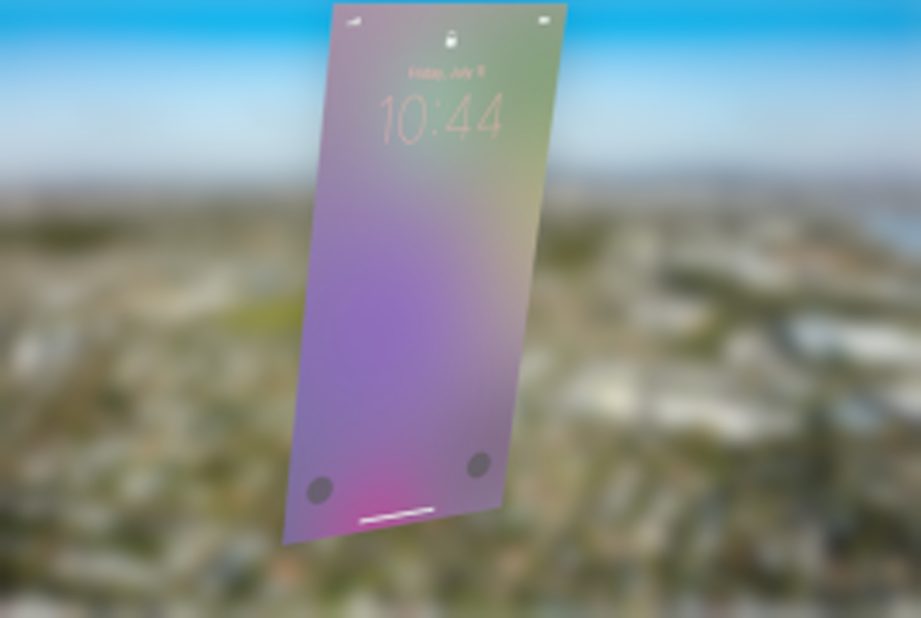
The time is 10h44
